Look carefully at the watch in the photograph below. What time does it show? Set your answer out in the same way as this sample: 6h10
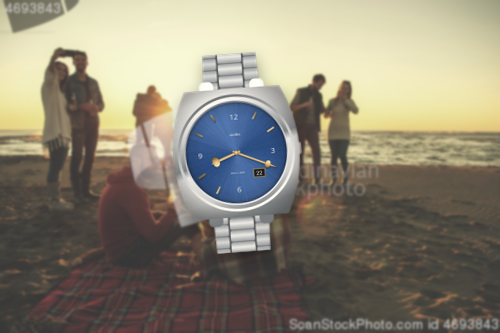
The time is 8h19
